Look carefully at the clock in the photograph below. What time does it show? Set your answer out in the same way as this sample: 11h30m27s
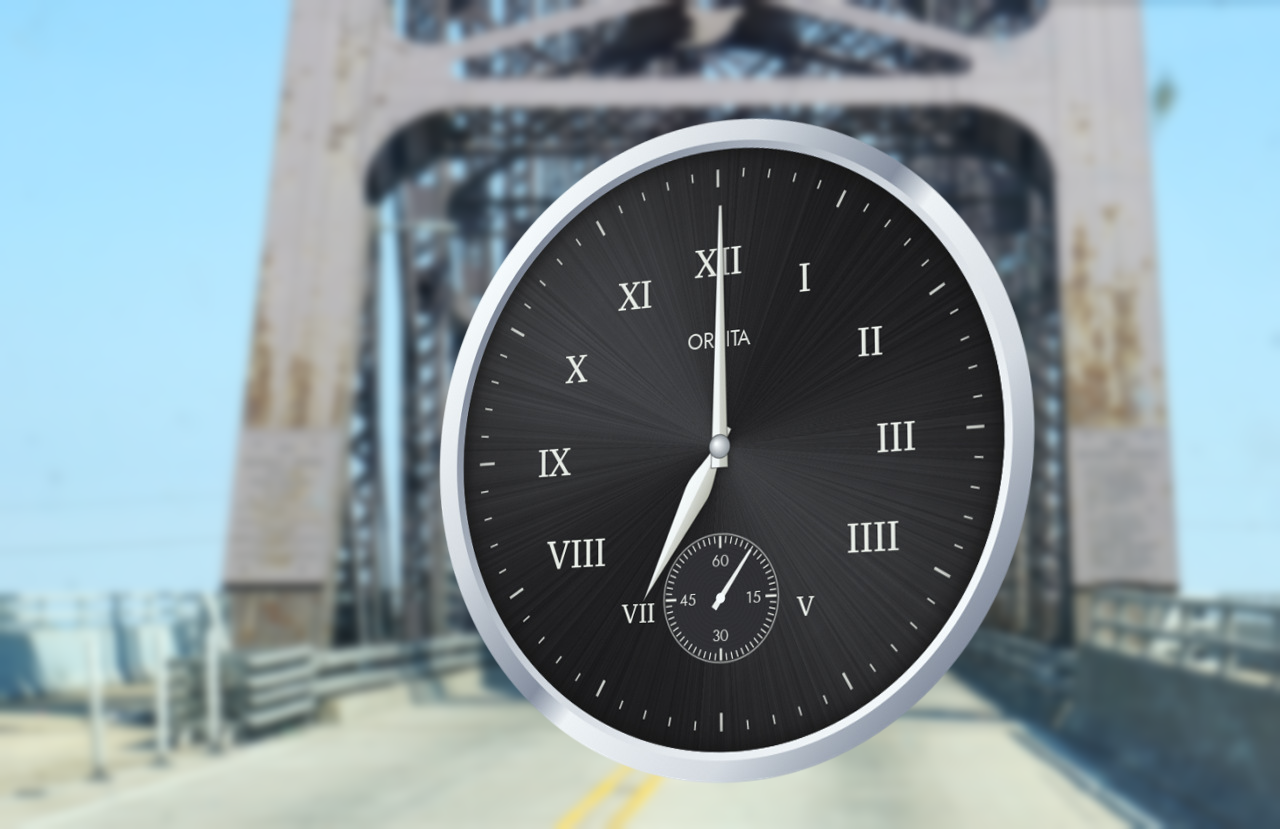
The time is 7h00m06s
